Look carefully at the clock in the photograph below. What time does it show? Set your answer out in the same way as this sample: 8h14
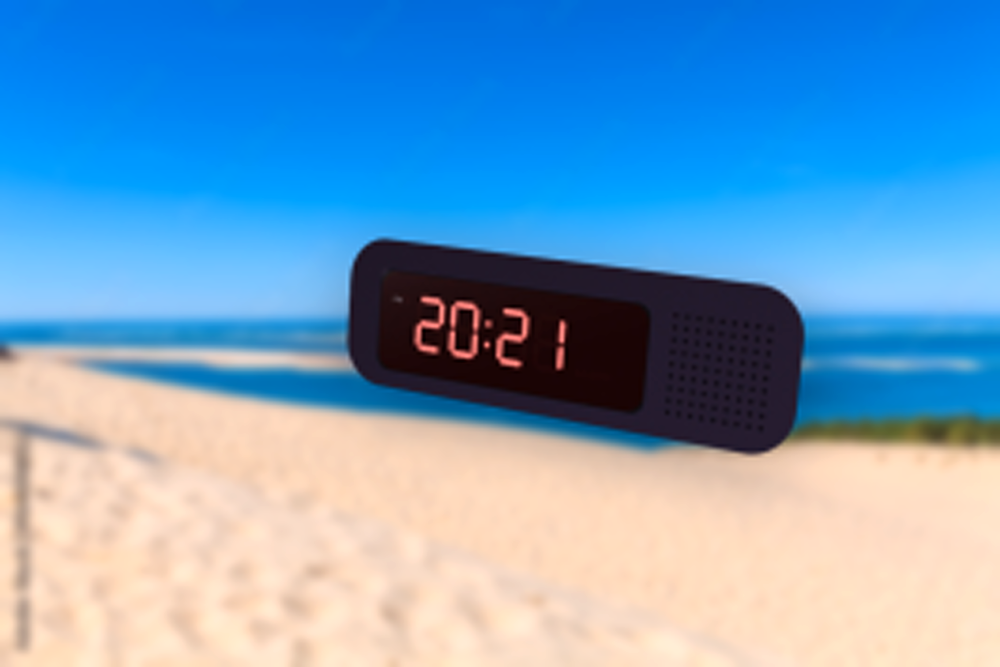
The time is 20h21
